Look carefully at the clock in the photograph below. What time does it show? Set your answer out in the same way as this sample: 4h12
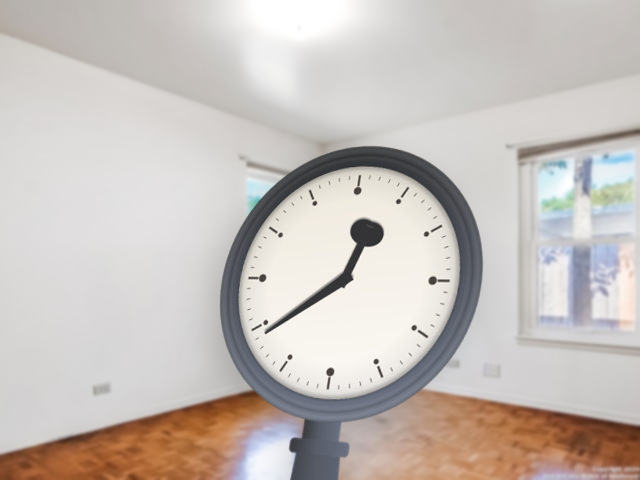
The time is 12h39
